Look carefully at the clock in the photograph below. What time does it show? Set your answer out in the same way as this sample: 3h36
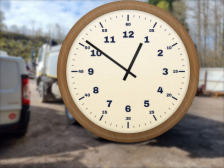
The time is 12h51
